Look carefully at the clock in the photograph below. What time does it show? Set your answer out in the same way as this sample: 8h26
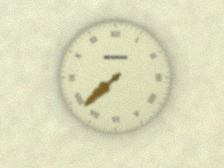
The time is 7h38
